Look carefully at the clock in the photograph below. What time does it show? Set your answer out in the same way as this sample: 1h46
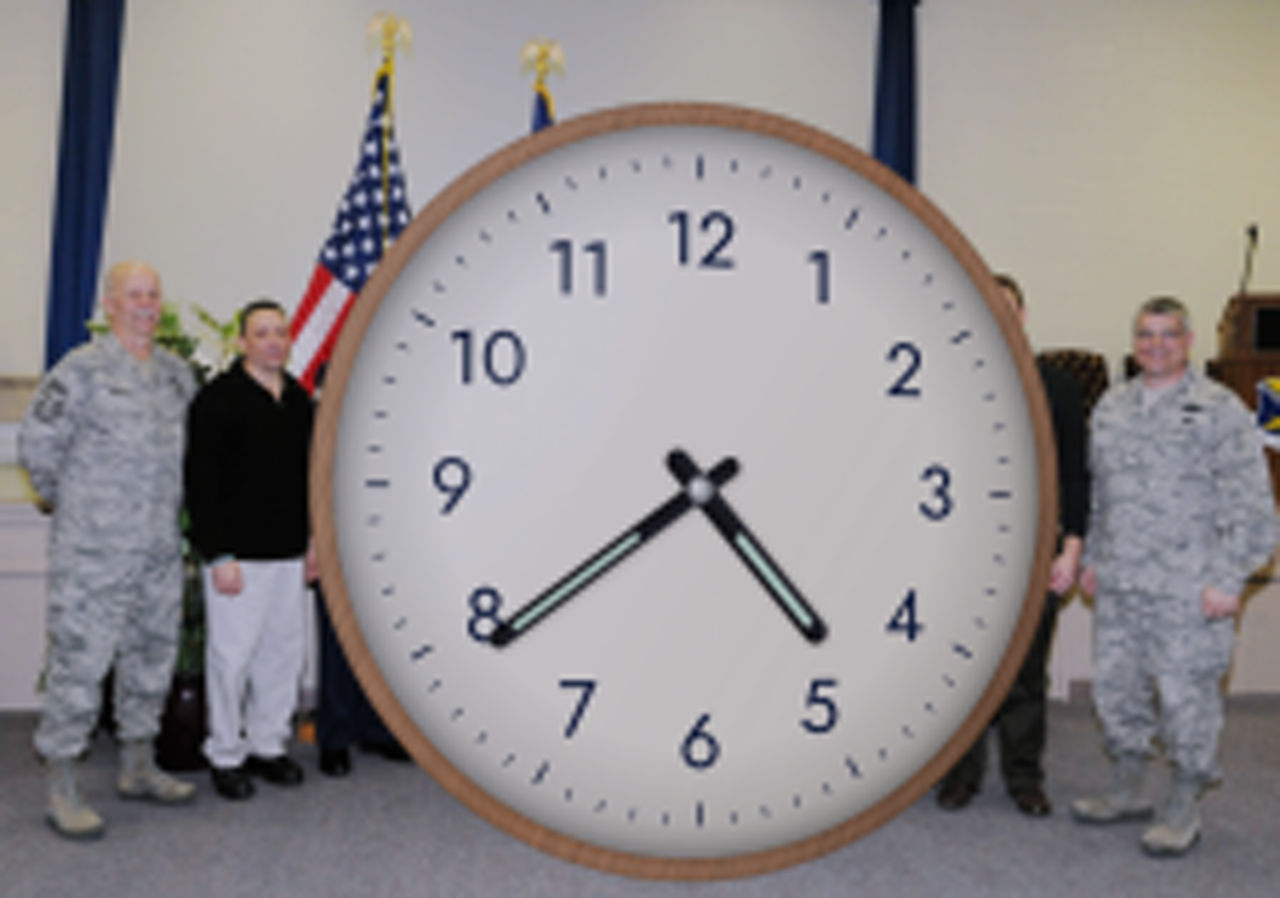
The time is 4h39
